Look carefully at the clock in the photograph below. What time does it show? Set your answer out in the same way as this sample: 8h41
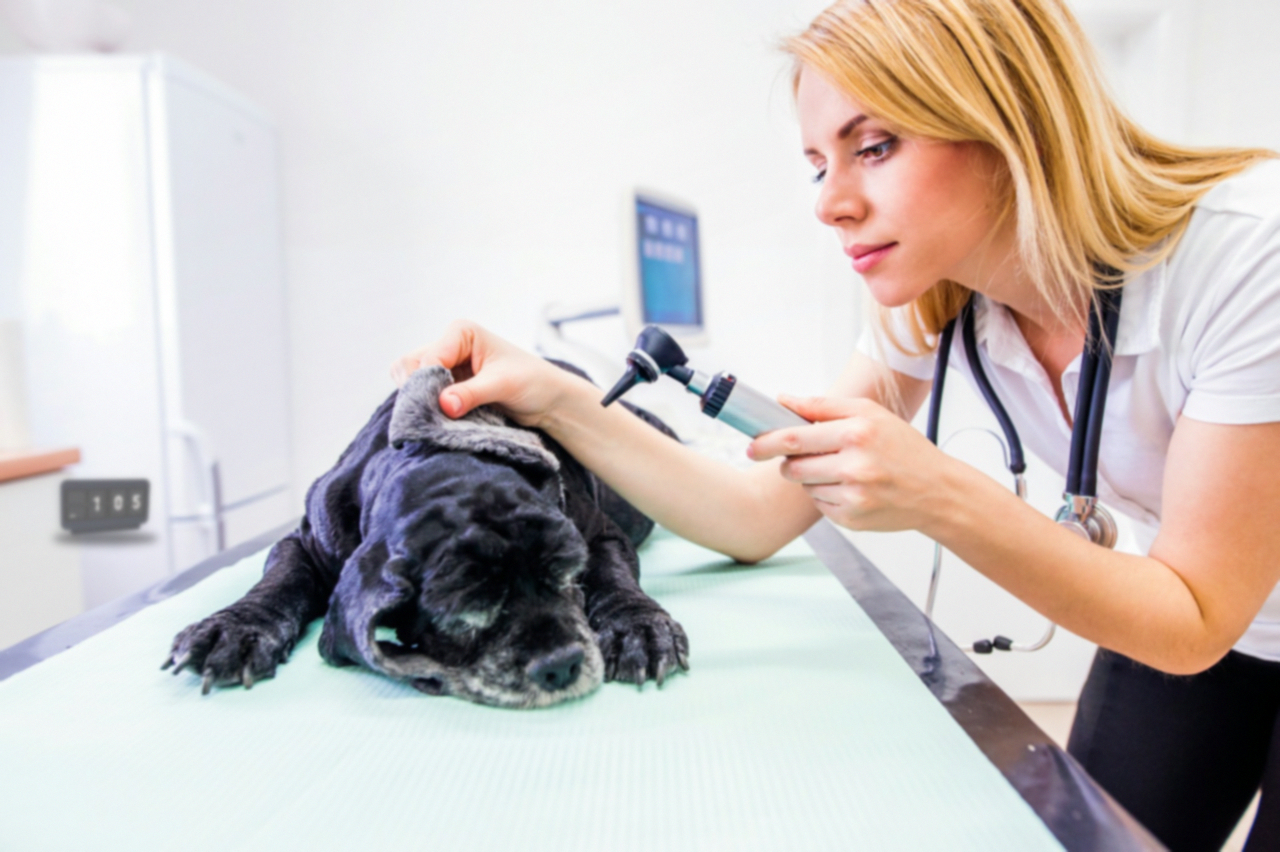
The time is 1h05
